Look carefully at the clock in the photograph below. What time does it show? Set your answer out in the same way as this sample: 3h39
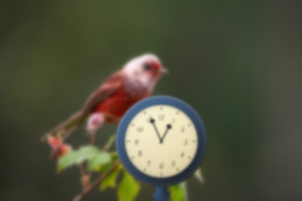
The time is 12h56
